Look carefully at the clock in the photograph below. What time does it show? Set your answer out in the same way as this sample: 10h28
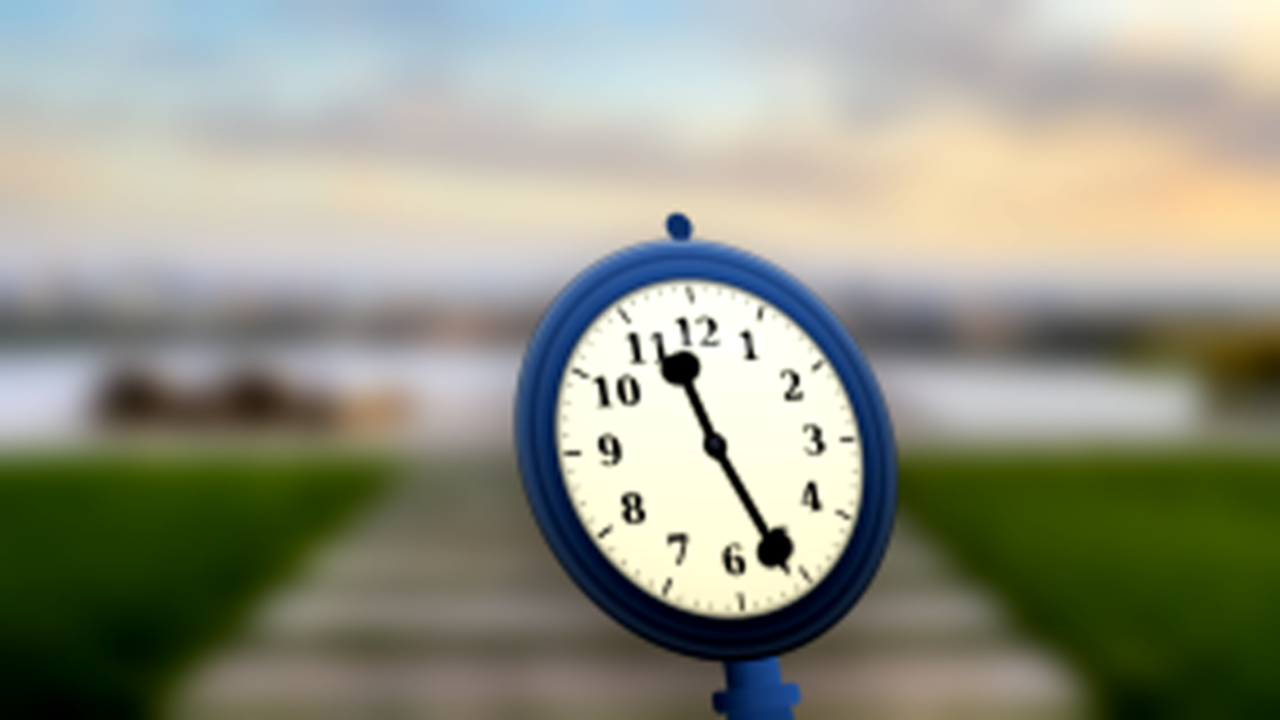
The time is 11h26
